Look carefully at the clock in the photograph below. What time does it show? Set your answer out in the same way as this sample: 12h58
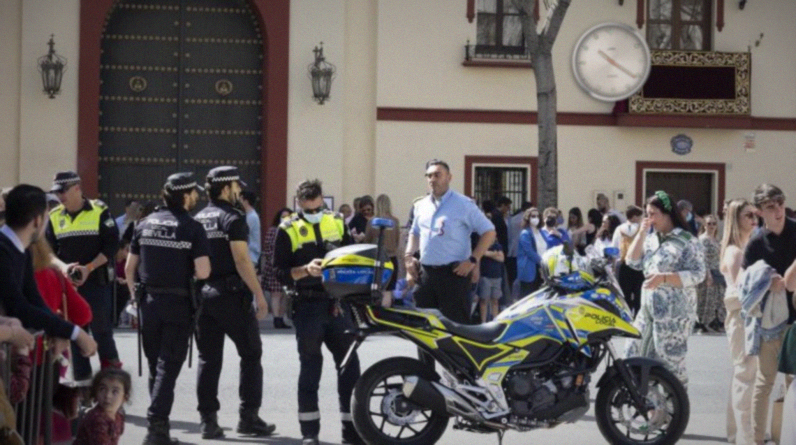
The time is 10h21
